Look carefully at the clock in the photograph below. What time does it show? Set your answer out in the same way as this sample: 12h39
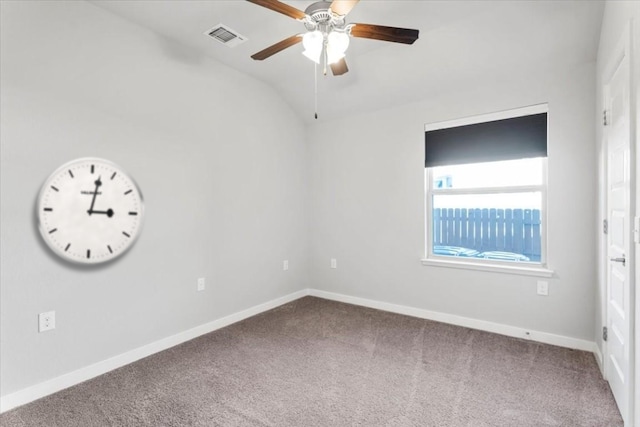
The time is 3h02
